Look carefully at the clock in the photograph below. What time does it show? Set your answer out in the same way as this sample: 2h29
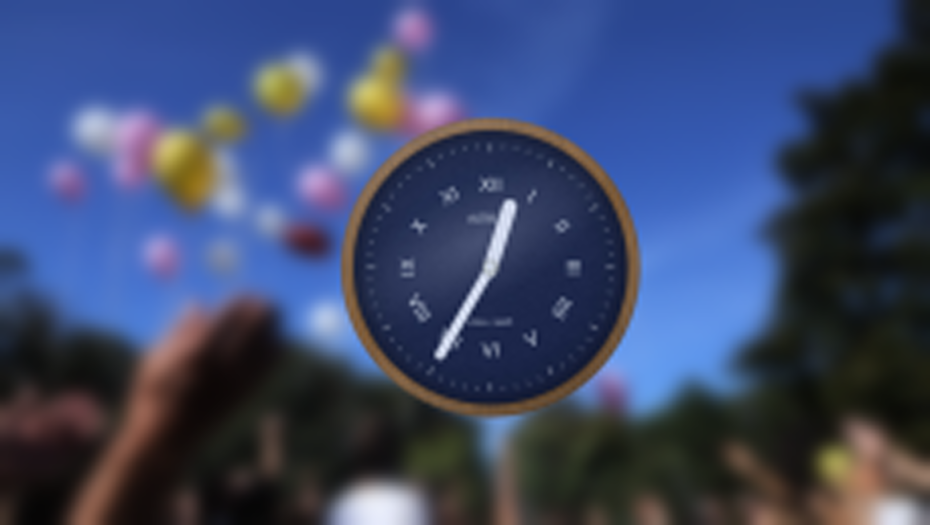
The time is 12h35
